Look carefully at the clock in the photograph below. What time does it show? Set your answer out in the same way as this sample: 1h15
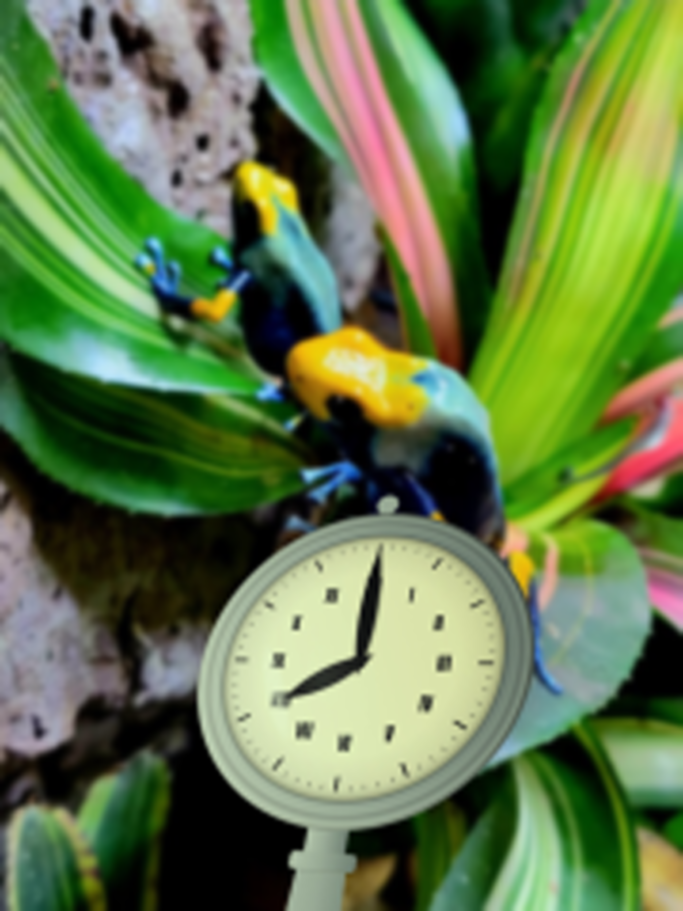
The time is 8h00
